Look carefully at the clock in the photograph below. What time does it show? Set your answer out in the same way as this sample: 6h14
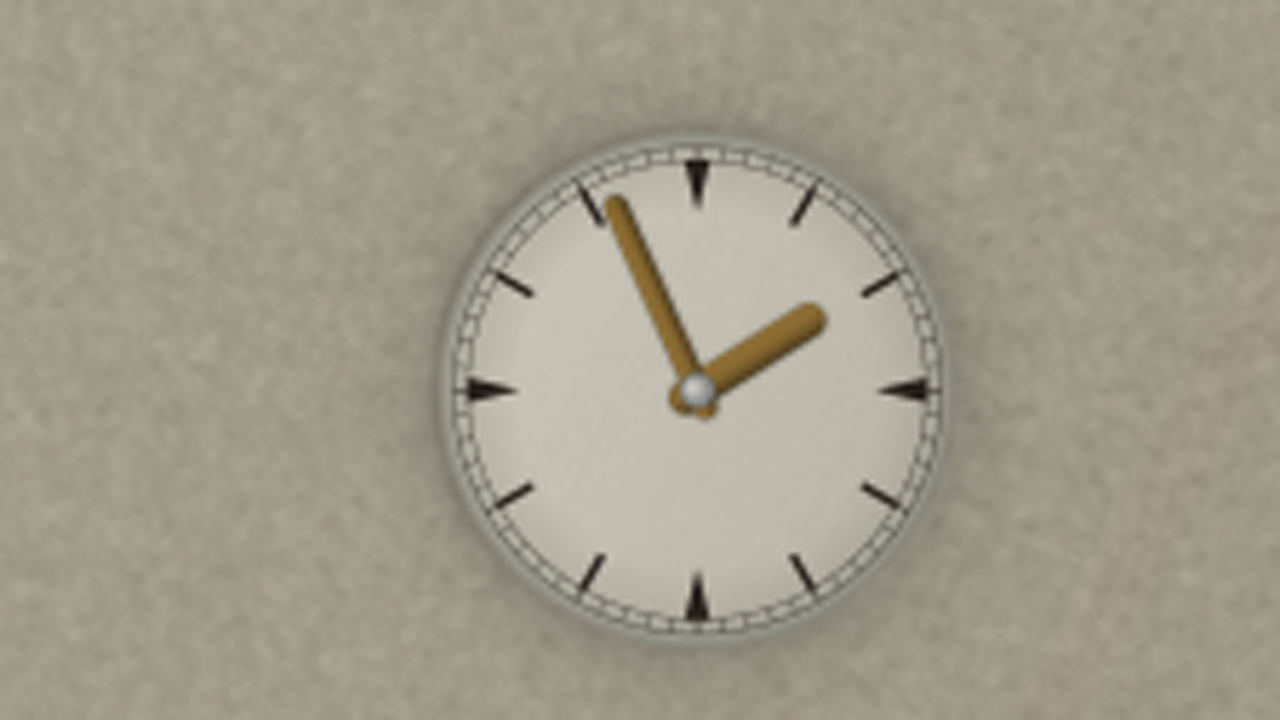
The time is 1h56
